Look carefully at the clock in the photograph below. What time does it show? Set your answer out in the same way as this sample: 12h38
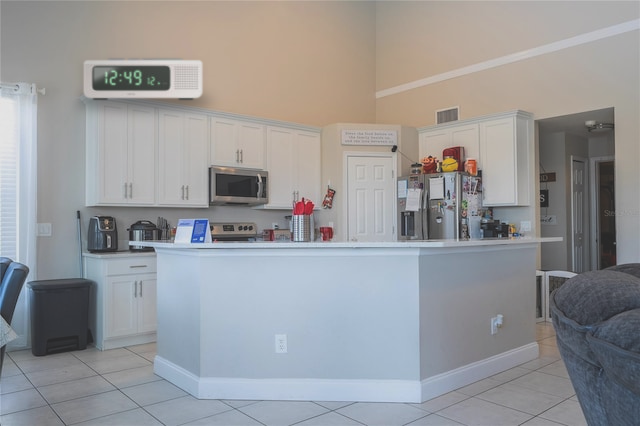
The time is 12h49
